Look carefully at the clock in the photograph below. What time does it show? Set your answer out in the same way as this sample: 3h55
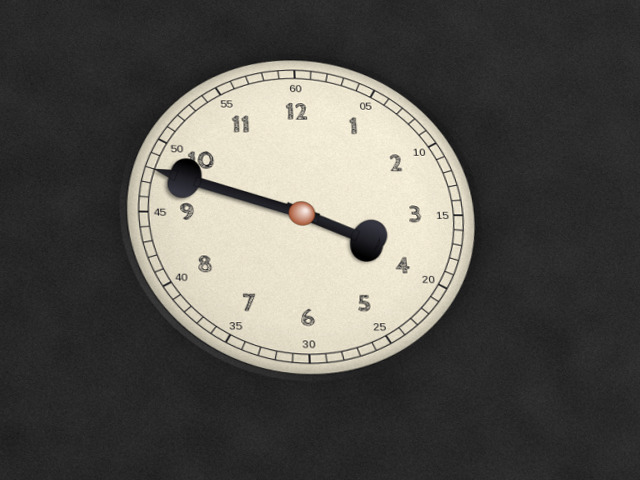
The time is 3h48
